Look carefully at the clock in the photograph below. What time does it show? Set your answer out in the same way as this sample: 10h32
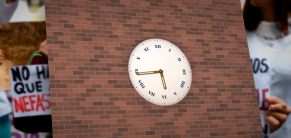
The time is 5h44
